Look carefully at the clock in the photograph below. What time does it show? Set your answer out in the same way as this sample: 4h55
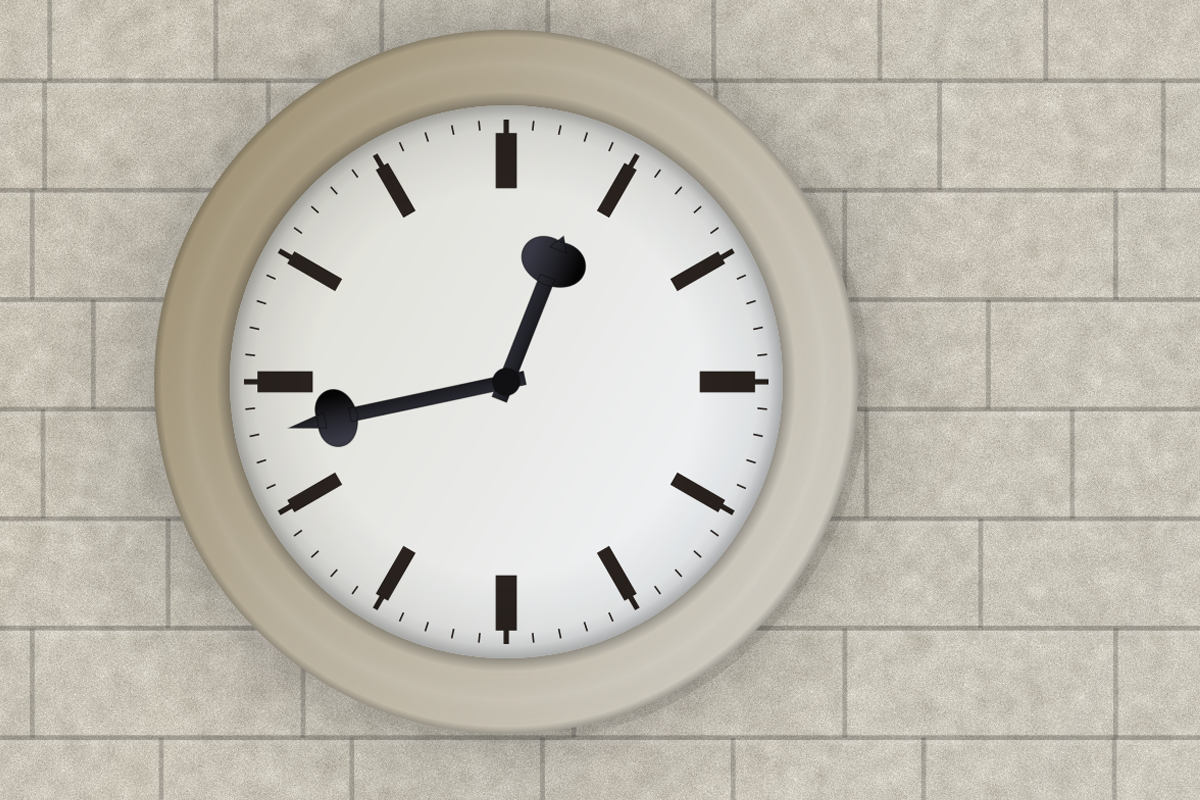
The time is 12h43
